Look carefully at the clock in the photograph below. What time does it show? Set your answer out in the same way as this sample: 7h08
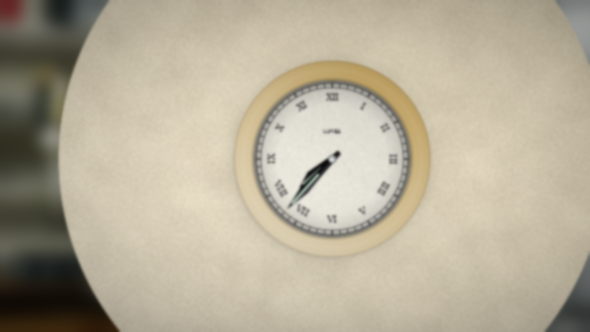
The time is 7h37
